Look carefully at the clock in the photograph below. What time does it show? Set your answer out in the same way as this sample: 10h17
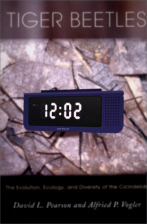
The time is 12h02
